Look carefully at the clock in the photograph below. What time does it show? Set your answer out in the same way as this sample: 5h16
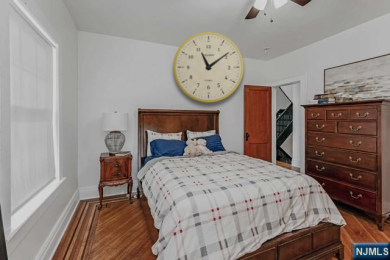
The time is 11h09
